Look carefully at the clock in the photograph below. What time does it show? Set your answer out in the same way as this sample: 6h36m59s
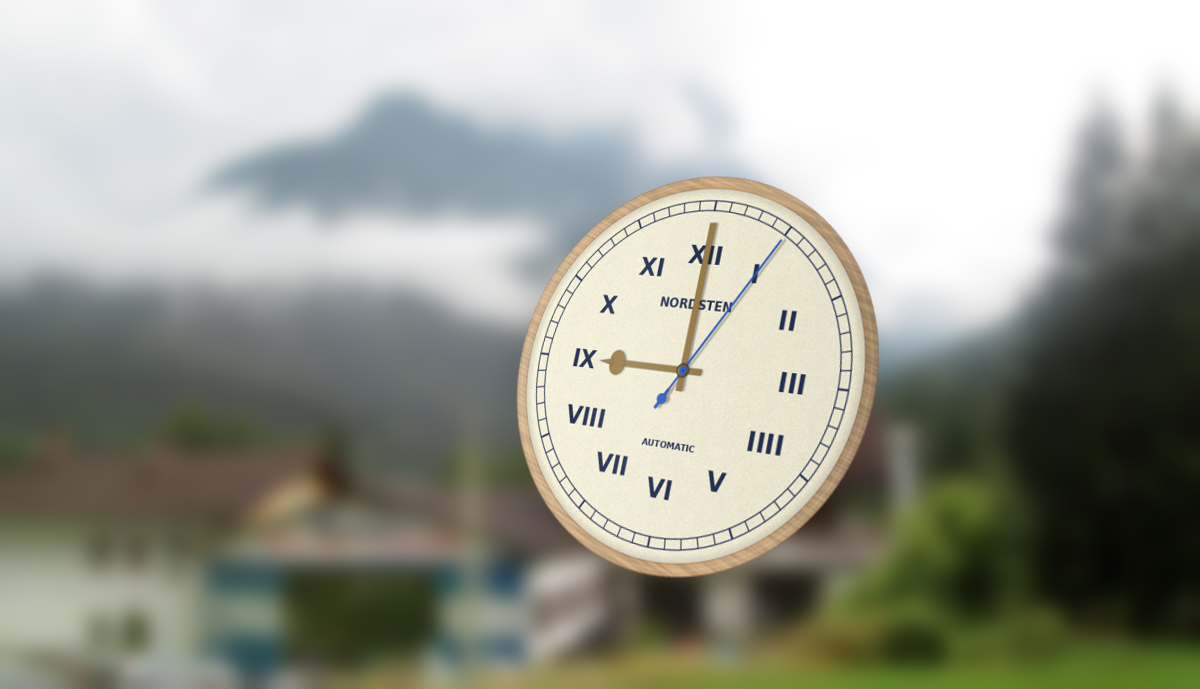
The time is 9h00m05s
